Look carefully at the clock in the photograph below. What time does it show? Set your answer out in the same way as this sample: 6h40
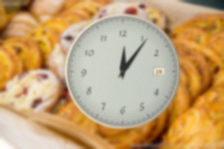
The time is 12h06
